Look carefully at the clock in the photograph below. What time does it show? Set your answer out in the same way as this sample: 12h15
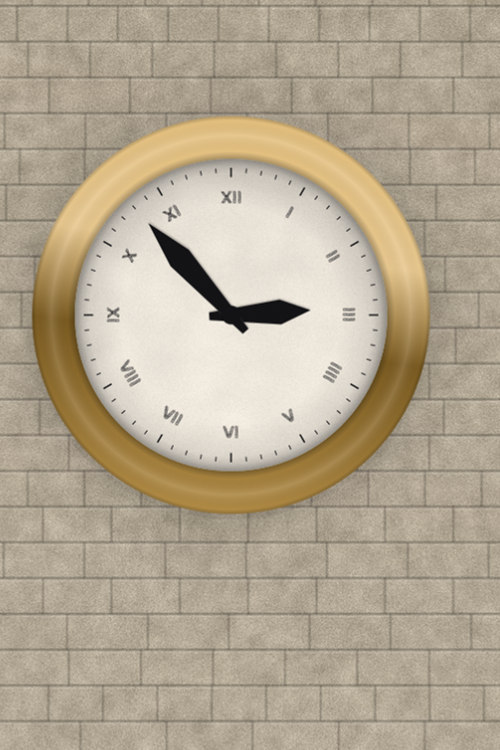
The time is 2h53
